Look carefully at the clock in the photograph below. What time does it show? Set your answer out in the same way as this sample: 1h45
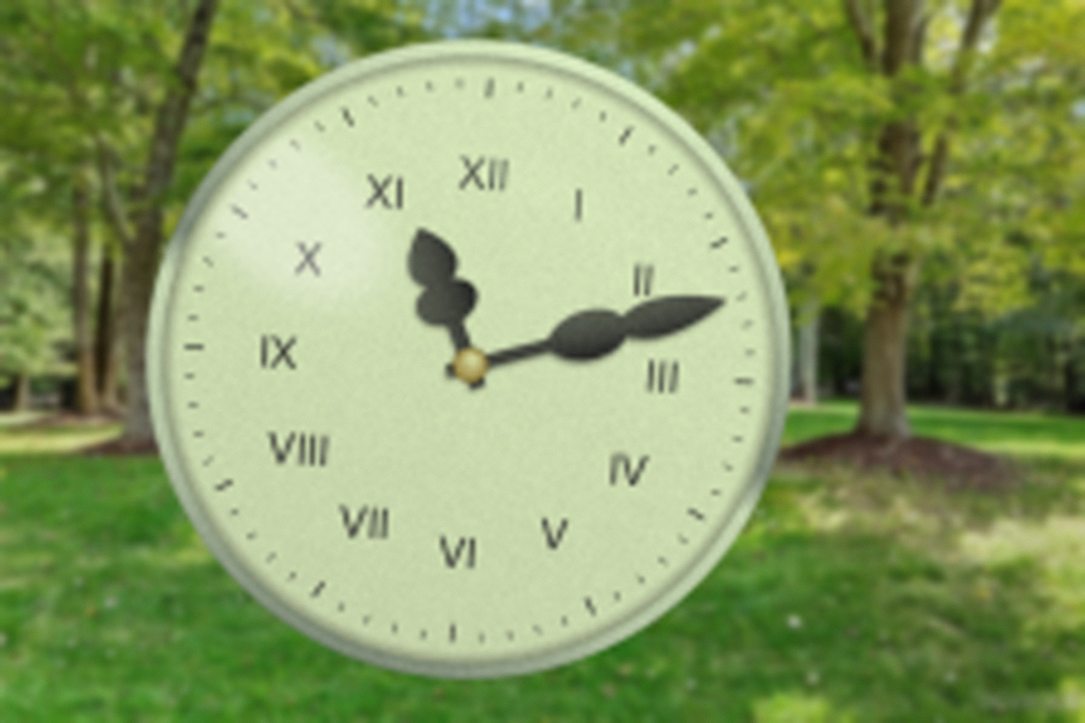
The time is 11h12
